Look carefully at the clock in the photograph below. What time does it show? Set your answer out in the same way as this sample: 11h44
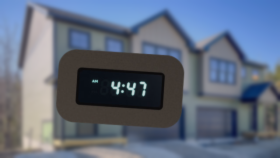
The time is 4h47
